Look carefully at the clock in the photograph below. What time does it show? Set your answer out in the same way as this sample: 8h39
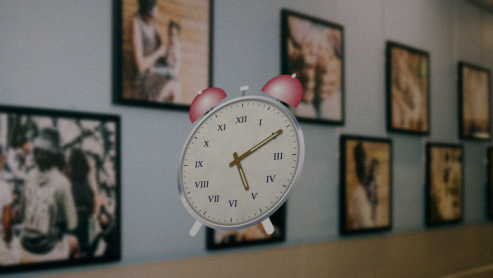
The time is 5h10
